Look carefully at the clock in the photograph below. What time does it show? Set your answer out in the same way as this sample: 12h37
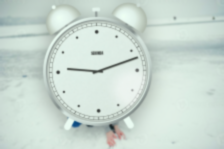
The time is 9h12
